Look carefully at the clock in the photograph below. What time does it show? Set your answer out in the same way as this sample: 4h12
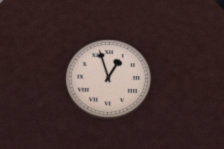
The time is 12h57
